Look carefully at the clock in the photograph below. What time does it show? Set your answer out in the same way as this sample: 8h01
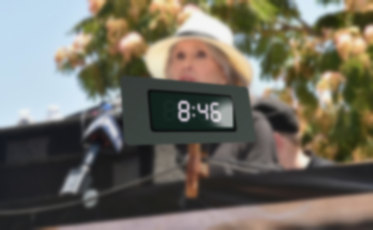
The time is 8h46
